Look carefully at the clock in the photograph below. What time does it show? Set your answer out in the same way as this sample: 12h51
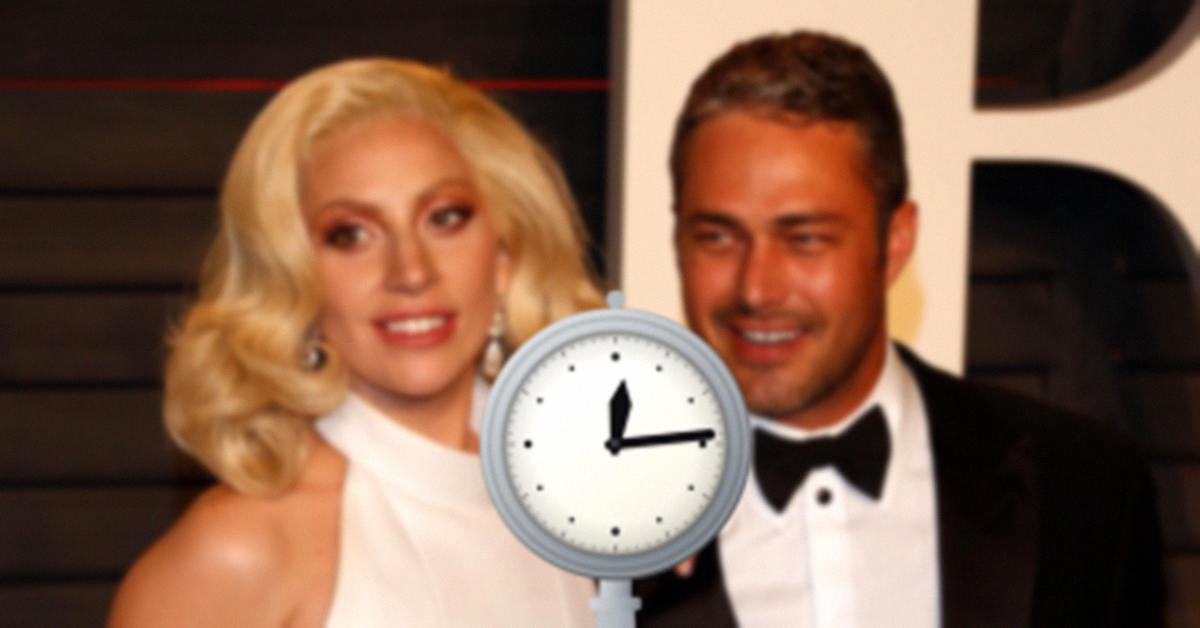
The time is 12h14
